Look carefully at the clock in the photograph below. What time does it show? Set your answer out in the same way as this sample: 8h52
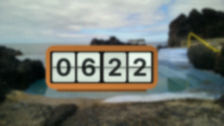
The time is 6h22
